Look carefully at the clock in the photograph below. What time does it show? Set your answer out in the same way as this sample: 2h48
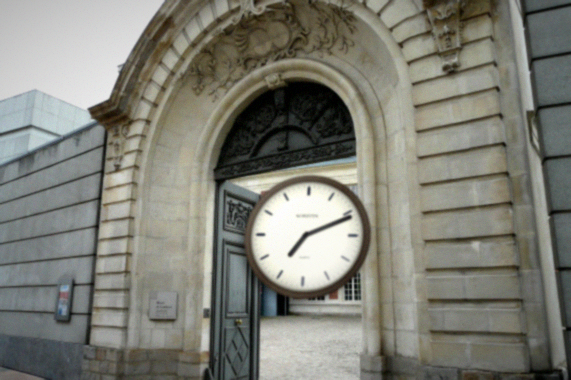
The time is 7h11
